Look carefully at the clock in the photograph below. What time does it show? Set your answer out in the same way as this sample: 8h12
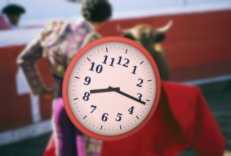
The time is 8h16
